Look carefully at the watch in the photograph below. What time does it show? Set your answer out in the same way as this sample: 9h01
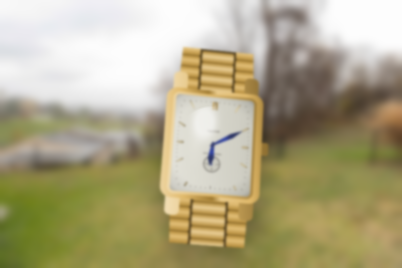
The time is 6h10
